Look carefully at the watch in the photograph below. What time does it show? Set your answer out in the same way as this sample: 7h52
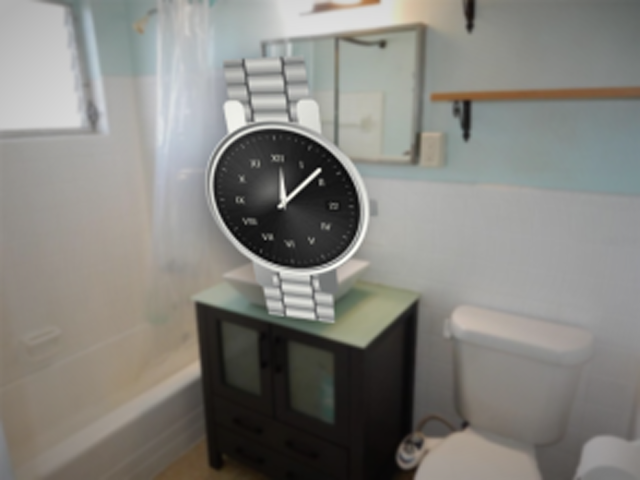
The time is 12h08
